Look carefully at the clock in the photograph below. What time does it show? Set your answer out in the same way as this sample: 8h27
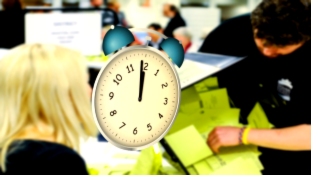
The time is 11h59
